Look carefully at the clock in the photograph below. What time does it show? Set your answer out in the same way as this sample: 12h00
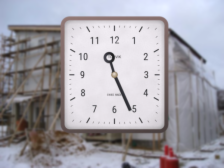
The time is 11h26
